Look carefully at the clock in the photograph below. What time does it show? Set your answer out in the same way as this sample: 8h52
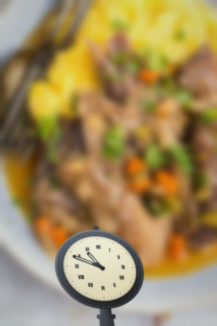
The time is 10h49
